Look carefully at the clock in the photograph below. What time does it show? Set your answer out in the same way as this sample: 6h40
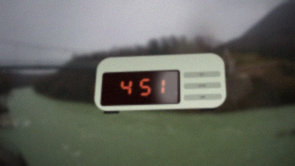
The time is 4h51
